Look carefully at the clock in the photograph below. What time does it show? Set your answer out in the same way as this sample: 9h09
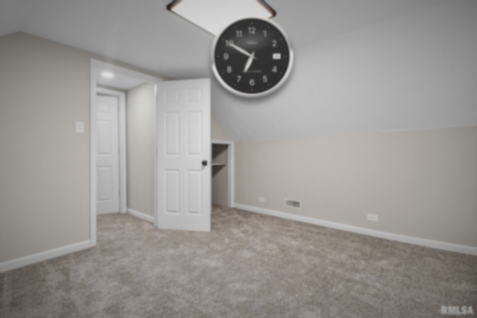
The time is 6h50
